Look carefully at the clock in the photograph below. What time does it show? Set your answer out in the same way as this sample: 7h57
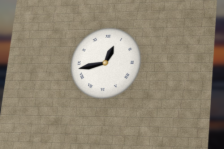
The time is 12h43
